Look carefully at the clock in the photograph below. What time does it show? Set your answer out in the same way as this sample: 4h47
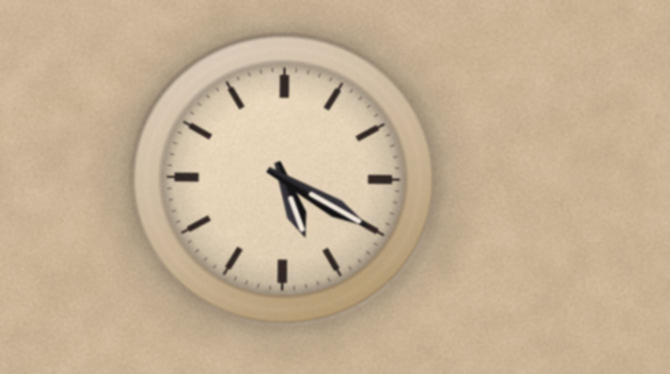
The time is 5h20
